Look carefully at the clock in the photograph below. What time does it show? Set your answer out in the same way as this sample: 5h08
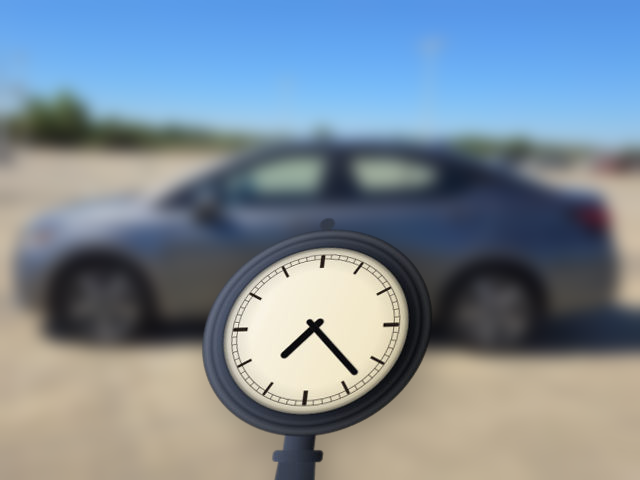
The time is 7h23
